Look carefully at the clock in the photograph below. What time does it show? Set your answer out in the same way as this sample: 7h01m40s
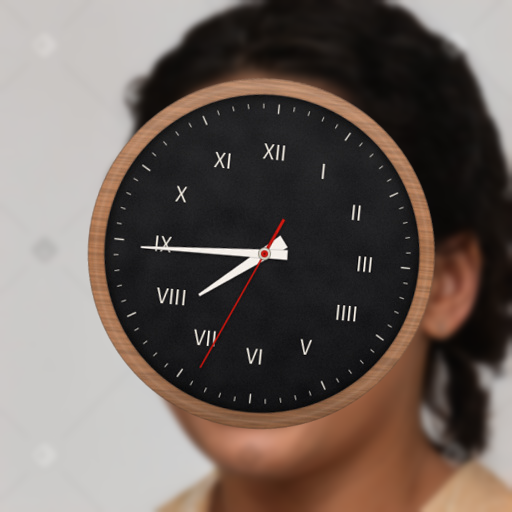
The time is 7h44m34s
